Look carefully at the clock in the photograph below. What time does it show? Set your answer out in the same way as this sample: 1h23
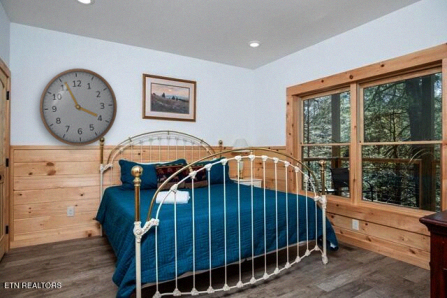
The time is 3h56
